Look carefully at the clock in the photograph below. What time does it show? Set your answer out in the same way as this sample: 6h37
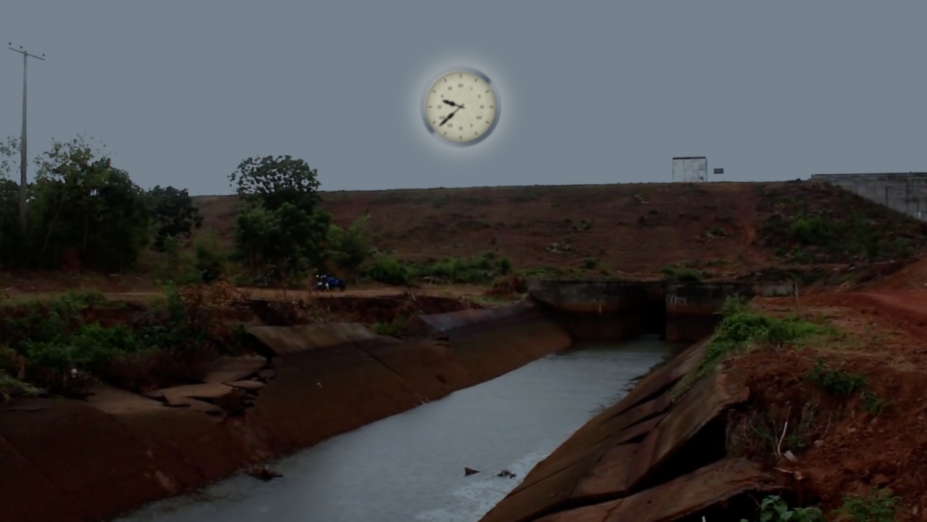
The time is 9h38
